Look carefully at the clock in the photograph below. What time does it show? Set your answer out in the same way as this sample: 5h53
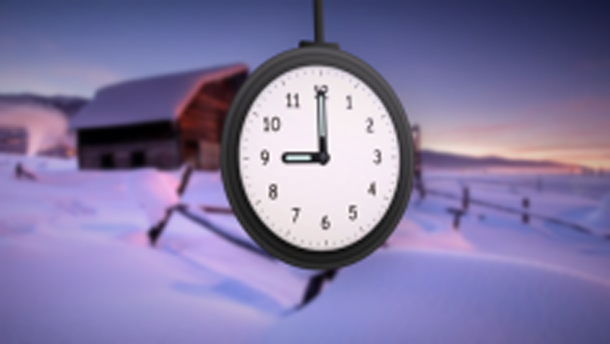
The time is 9h00
